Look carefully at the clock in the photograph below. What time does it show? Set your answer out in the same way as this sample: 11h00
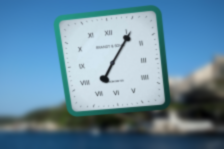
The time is 7h06
